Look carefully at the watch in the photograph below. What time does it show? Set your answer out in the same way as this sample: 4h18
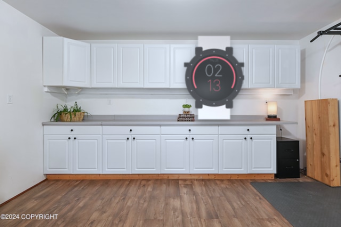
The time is 2h13
